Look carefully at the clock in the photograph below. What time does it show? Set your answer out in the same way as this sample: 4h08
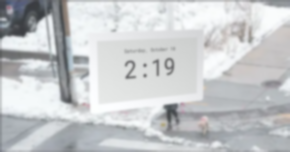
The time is 2h19
